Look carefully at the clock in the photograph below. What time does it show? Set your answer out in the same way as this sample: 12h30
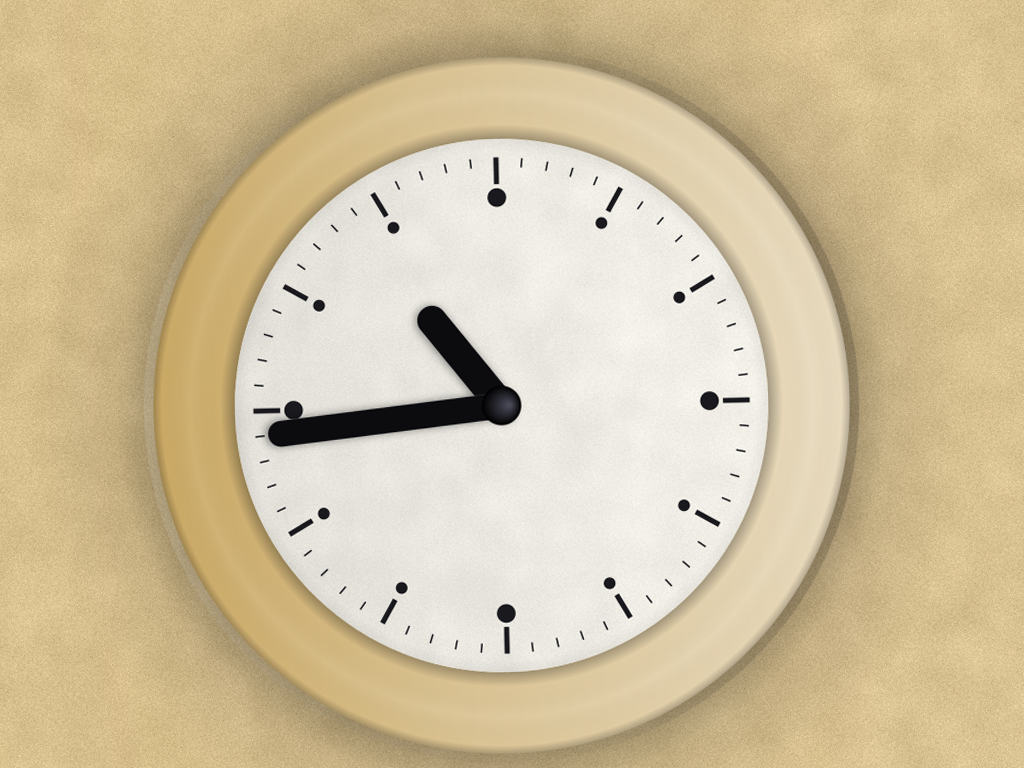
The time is 10h44
